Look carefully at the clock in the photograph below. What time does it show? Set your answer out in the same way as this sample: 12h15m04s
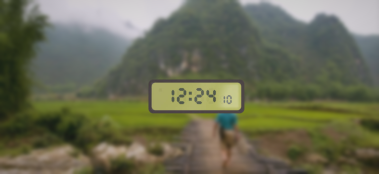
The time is 12h24m10s
